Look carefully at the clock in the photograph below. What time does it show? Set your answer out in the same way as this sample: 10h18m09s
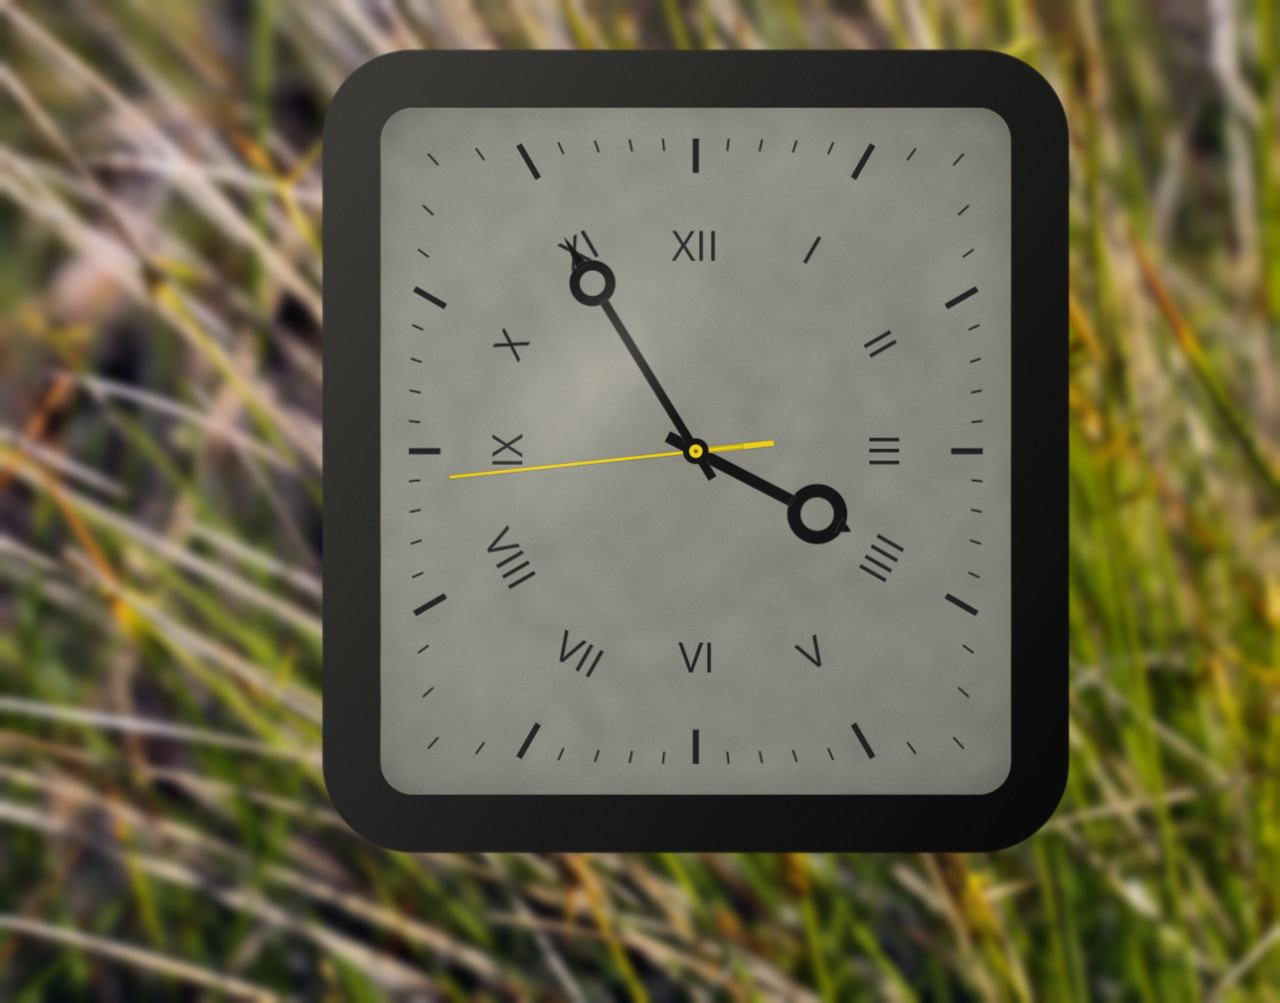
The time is 3h54m44s
